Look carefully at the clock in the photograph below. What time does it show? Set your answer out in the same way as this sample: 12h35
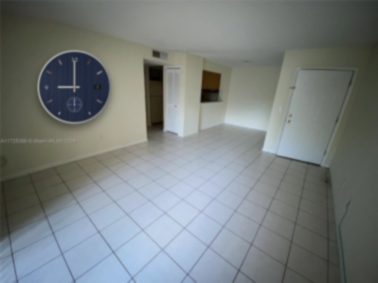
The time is 9h00
